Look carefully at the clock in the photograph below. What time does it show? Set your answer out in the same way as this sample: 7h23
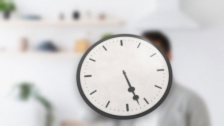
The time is 5h27
